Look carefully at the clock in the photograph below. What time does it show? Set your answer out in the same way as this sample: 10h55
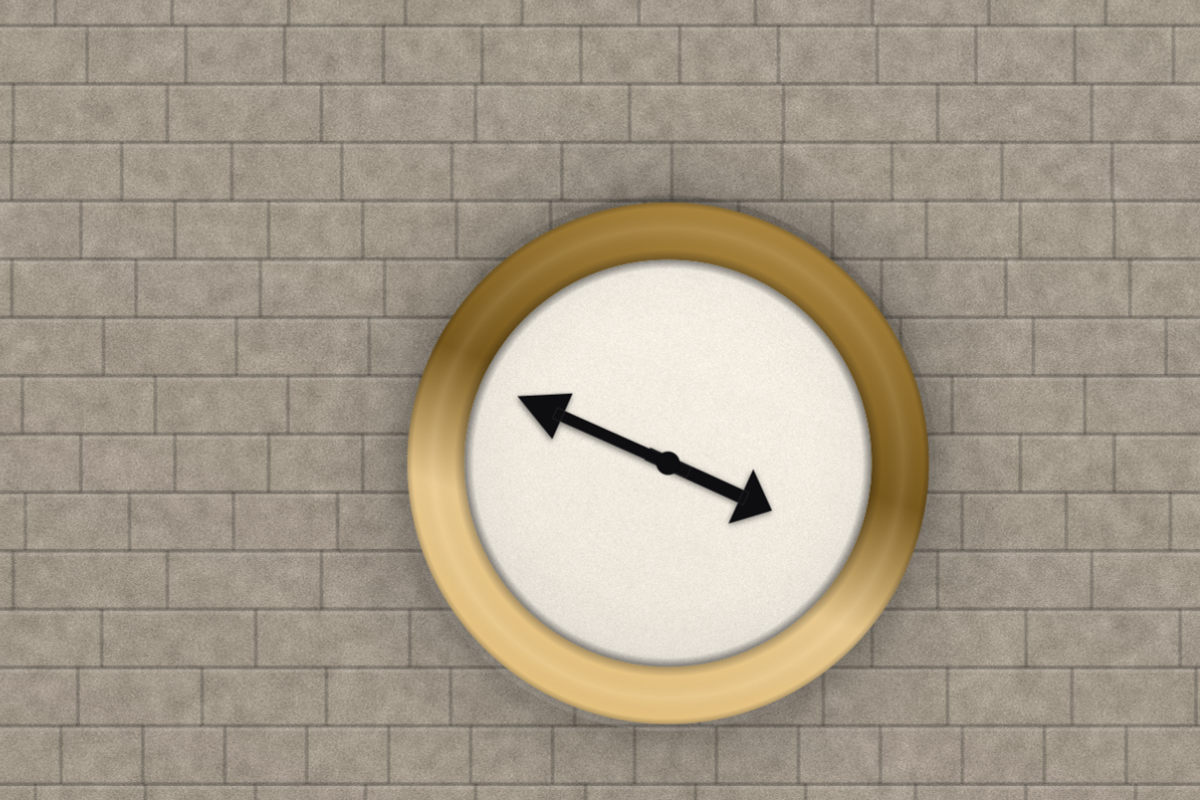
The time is 3h49
